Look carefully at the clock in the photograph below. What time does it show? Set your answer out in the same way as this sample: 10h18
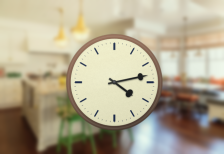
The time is 4h13
